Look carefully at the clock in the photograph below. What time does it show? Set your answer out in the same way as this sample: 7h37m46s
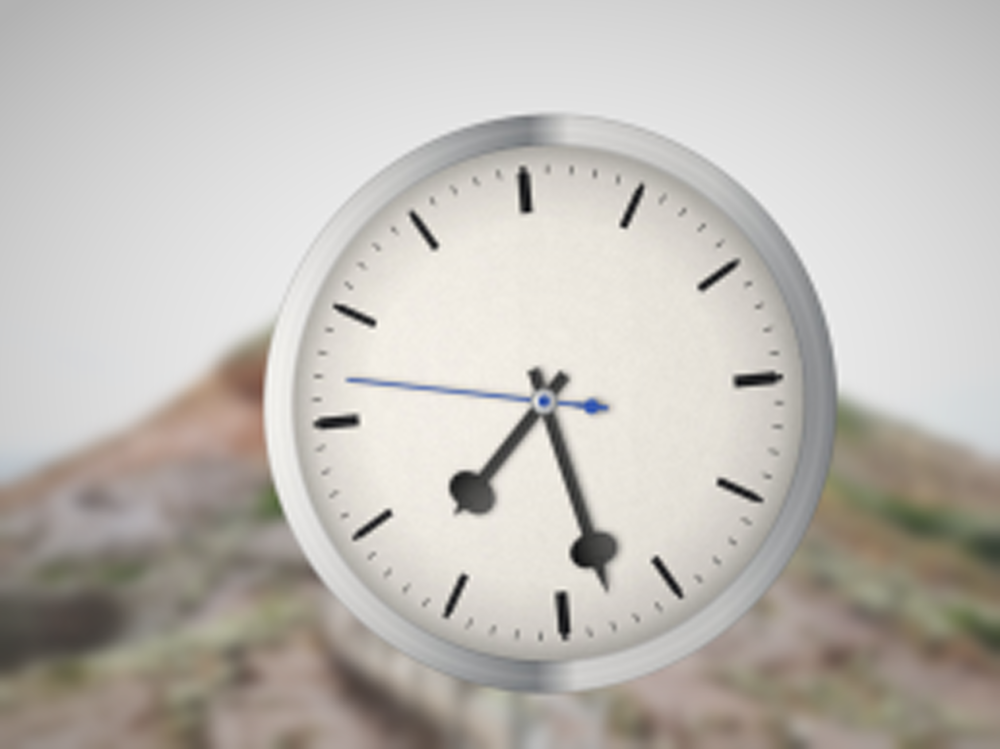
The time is 7h27m47s
